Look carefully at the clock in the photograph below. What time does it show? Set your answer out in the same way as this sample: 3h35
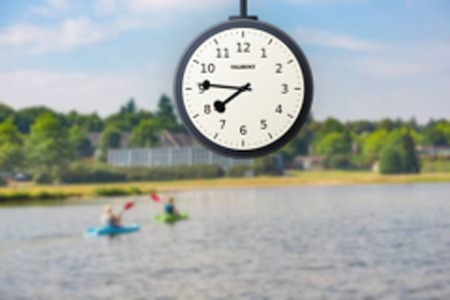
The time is 7h46
